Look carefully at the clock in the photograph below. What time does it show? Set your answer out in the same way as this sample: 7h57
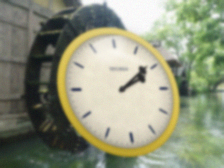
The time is 2h09
